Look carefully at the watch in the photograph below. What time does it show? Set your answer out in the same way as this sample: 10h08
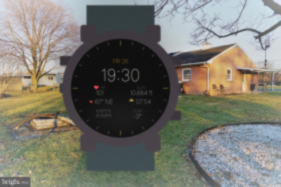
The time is 19h30
